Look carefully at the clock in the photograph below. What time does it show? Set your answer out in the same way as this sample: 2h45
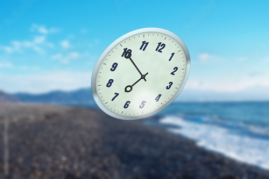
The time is 6h50
